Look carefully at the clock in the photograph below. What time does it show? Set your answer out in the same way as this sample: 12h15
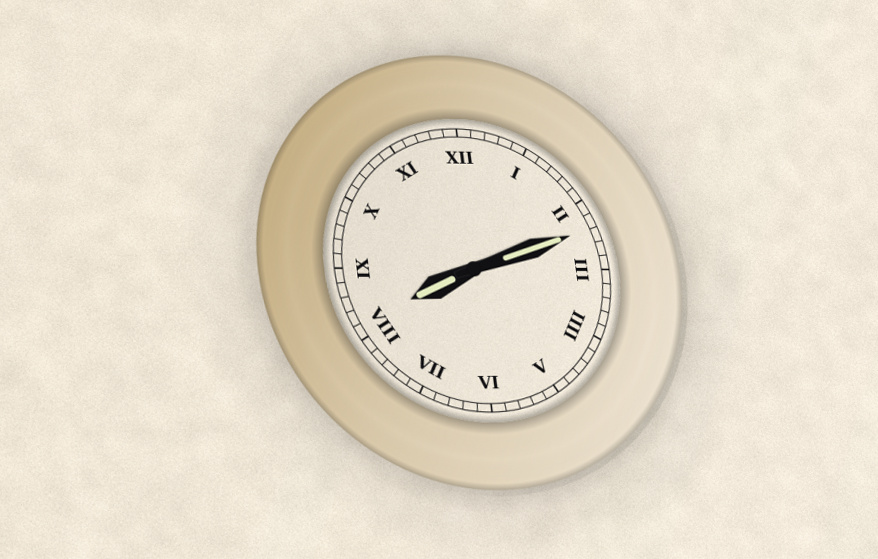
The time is 8h12
